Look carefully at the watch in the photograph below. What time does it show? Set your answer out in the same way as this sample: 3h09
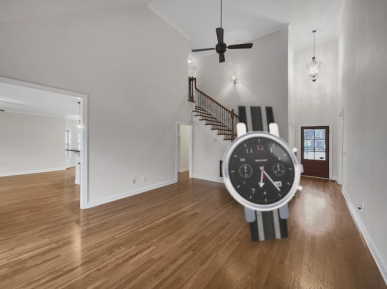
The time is 6h24
